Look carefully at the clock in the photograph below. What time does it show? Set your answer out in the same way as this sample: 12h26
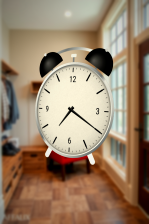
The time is 7h20
